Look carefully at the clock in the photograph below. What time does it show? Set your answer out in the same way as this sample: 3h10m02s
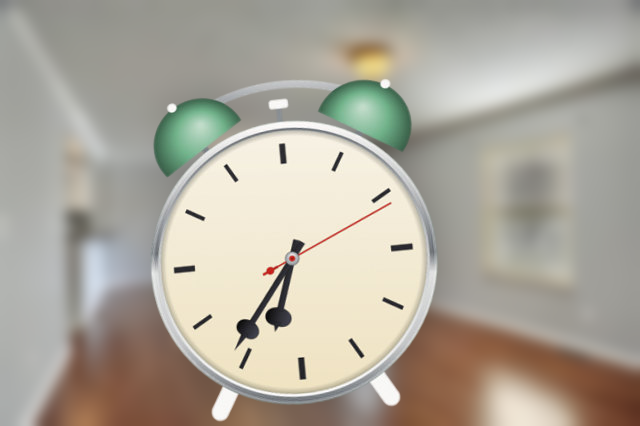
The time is 6h36m11s
